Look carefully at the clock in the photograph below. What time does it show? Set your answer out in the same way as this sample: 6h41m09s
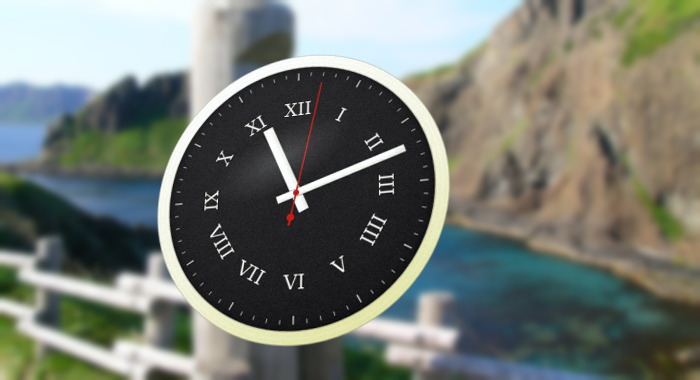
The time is 11h12m02s
